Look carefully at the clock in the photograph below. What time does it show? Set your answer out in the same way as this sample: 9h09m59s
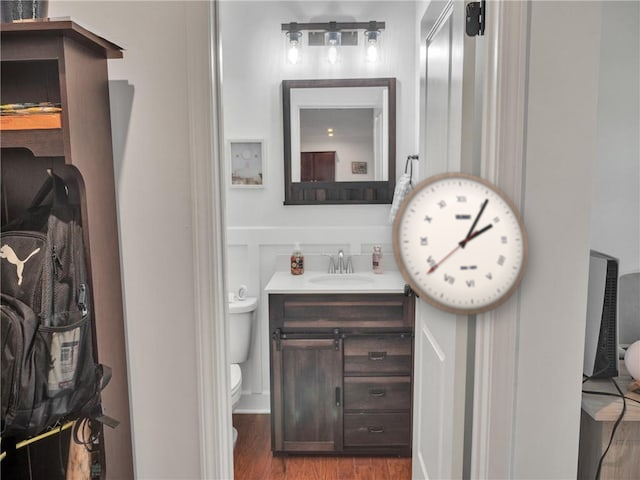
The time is 2h05m39s
